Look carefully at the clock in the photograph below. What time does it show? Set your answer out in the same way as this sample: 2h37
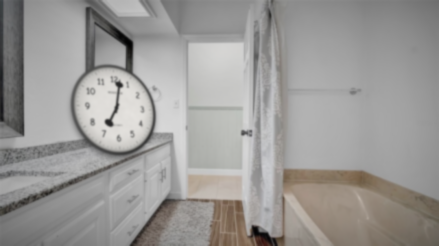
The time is 7h02
